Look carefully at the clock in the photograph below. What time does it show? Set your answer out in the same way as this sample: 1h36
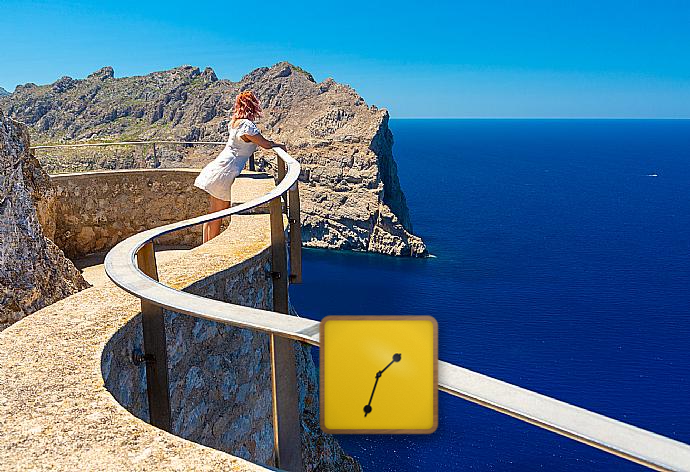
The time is 1h33
